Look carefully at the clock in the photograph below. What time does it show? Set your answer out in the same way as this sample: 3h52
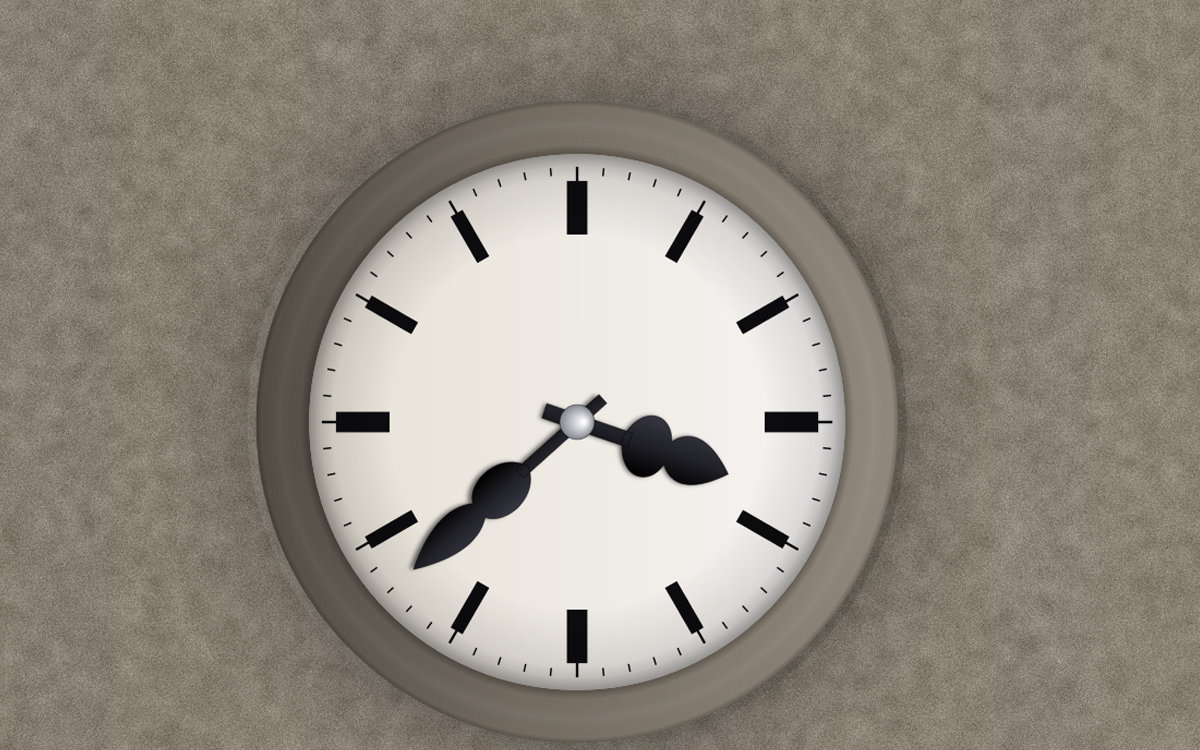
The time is 3h38
